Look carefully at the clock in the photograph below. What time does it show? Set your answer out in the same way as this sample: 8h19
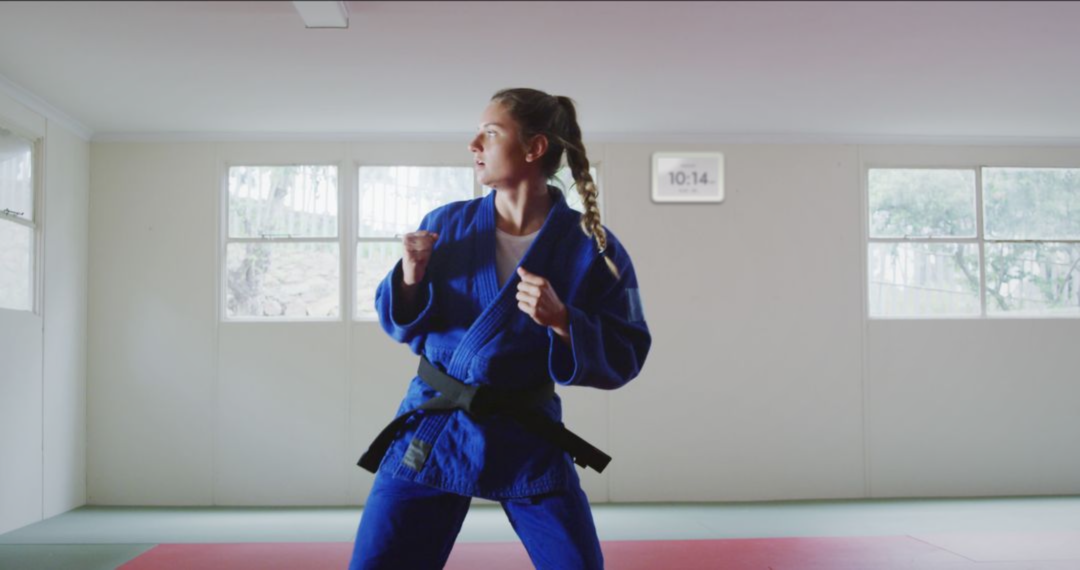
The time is 10h14
